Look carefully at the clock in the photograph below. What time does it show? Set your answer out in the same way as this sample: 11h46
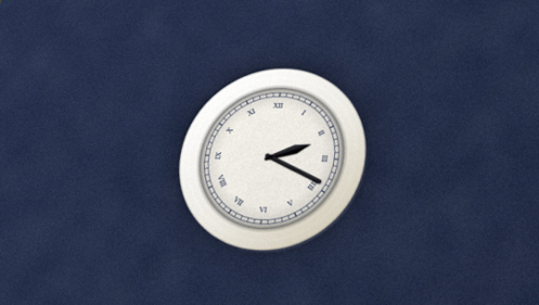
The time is 2h19
